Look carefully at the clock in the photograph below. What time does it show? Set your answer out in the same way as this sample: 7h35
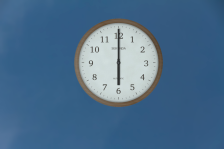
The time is 6h00
